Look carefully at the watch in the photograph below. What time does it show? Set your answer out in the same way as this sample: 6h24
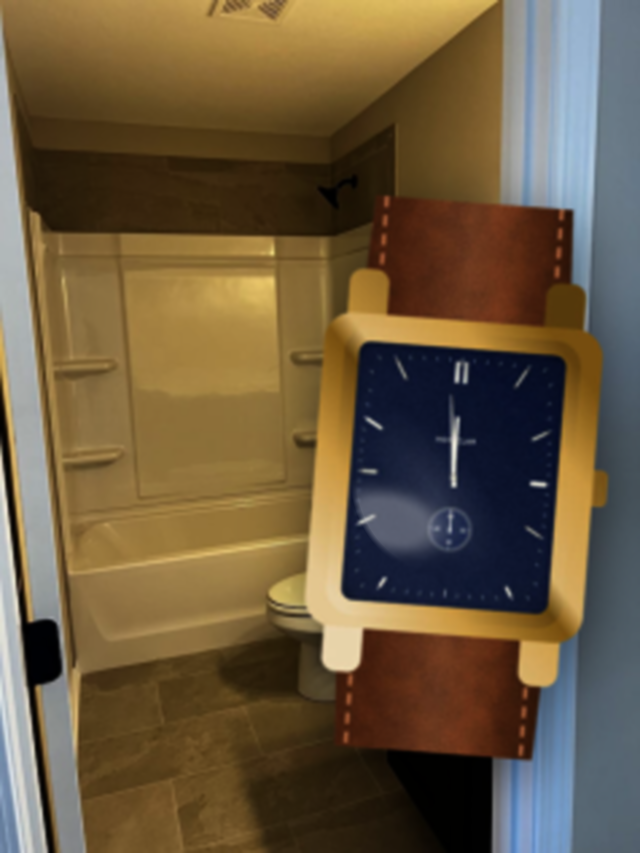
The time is 11h59
